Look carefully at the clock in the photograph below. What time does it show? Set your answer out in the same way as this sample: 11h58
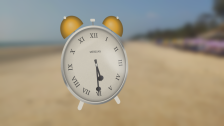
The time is 5h30
